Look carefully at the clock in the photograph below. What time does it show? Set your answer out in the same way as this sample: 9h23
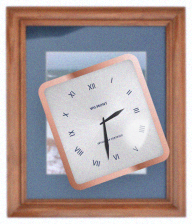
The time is 2h32
